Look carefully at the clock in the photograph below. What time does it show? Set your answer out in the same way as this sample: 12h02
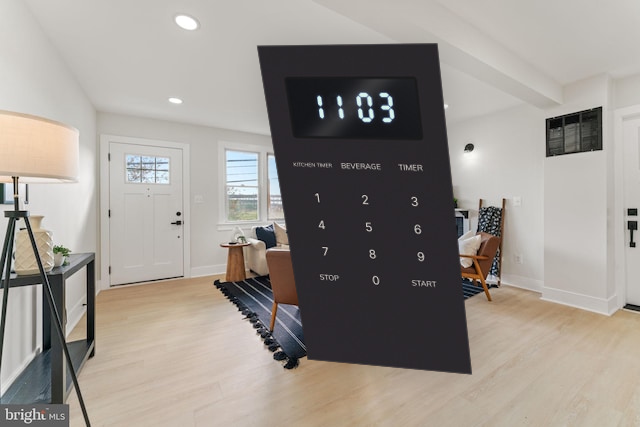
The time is 11h03
